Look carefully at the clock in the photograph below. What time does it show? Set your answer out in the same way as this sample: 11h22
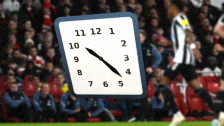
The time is 10h23
